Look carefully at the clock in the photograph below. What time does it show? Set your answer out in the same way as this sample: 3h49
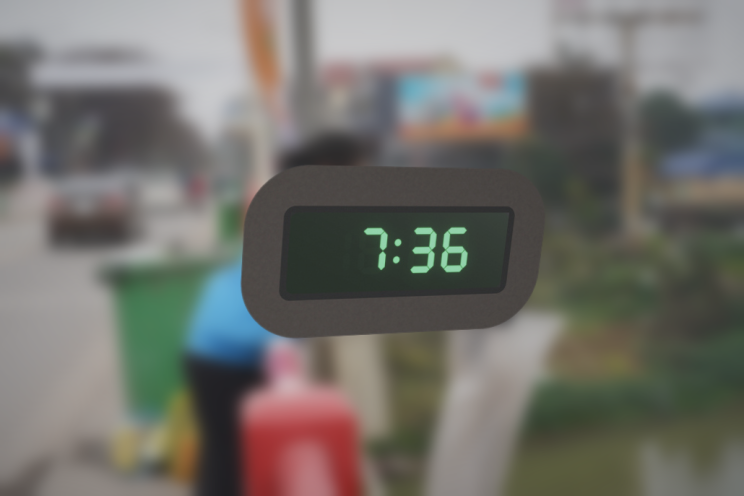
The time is 7h36
